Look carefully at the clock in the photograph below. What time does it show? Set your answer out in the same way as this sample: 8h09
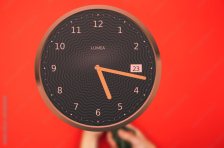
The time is 5h17
